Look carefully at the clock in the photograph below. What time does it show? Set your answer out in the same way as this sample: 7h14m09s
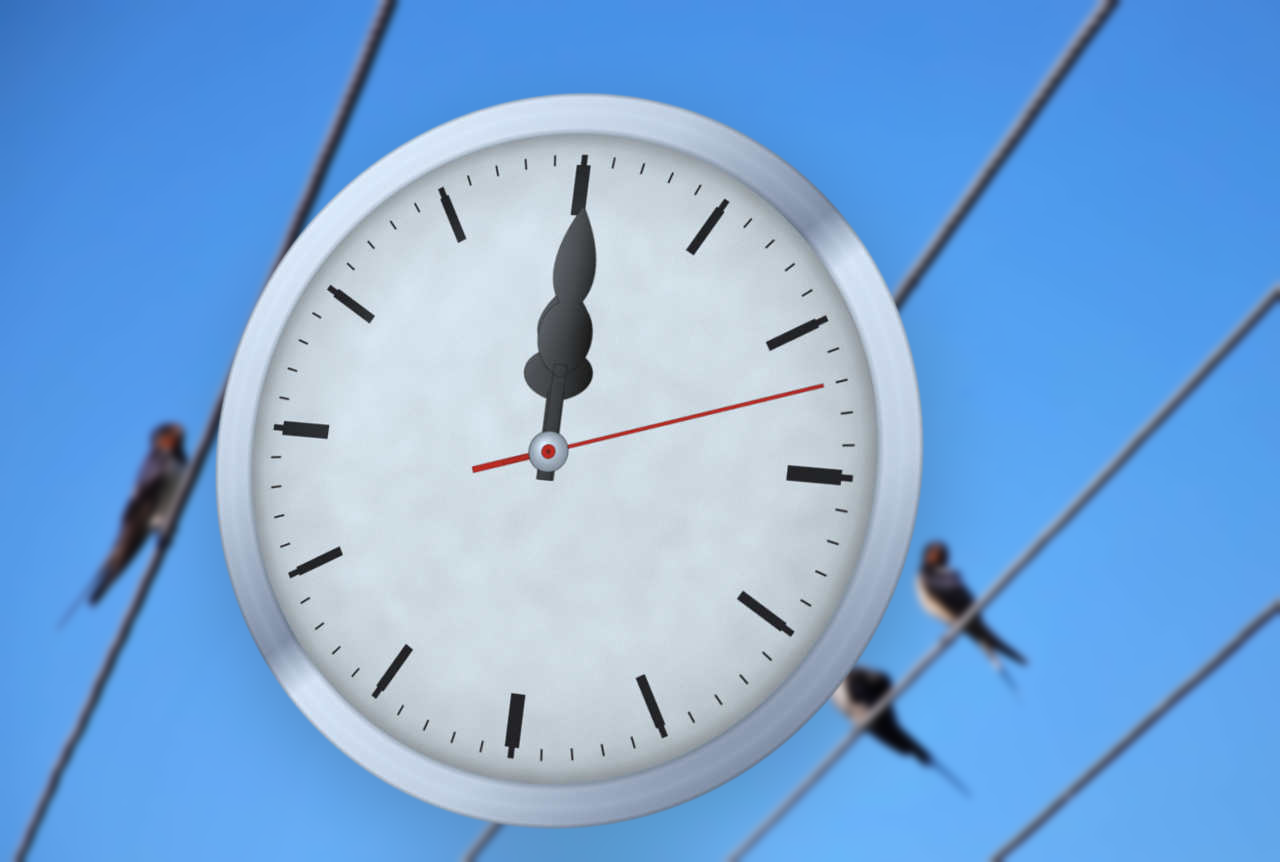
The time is 12h00m12s
